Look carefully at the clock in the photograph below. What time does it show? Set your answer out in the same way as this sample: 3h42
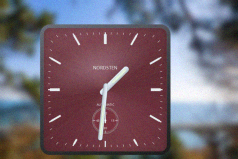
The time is 1h31
